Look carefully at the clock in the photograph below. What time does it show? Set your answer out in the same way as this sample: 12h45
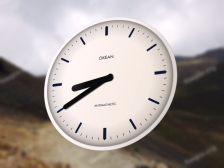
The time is 8h40
